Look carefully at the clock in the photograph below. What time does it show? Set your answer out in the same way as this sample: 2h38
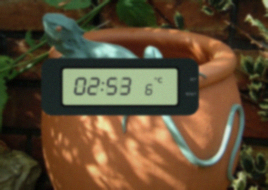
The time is 2h53
